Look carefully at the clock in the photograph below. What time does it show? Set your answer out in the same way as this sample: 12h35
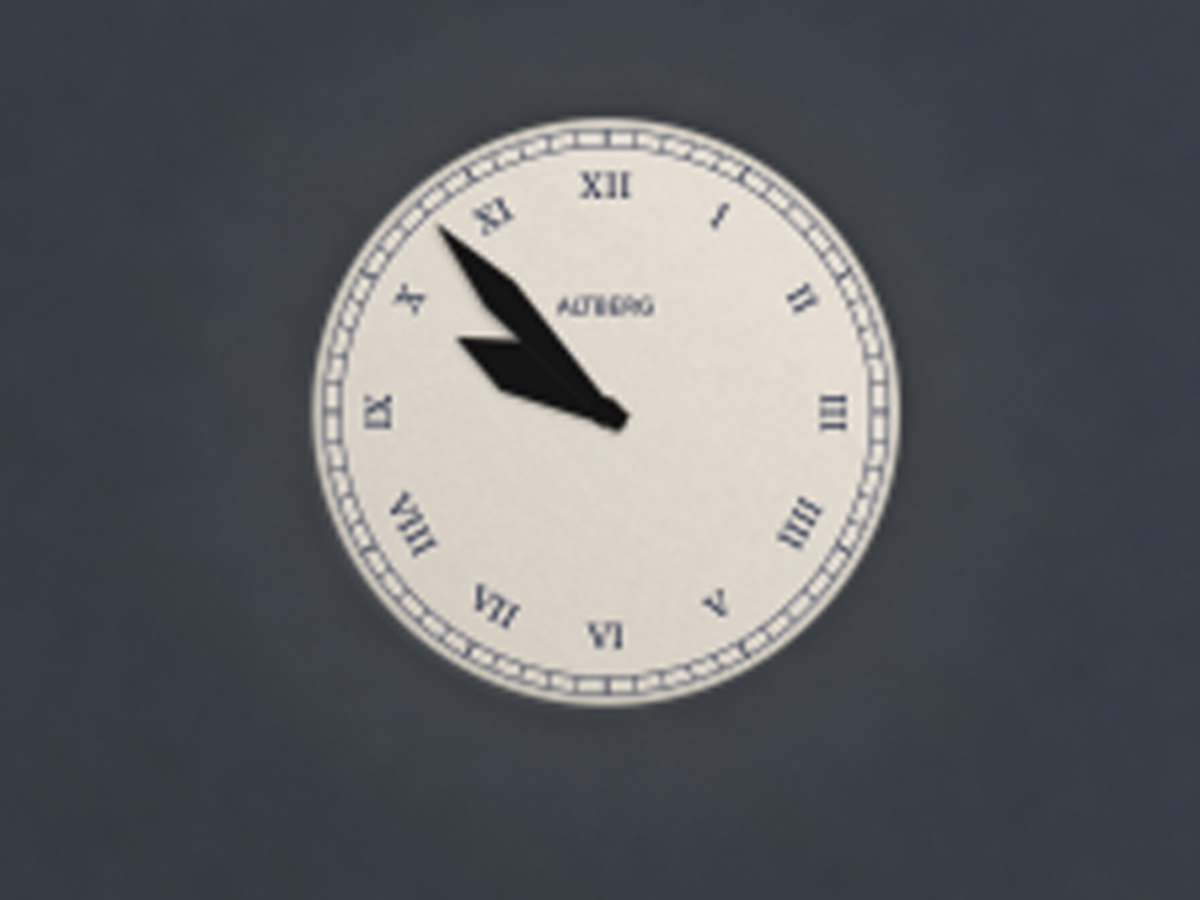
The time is 9h53
